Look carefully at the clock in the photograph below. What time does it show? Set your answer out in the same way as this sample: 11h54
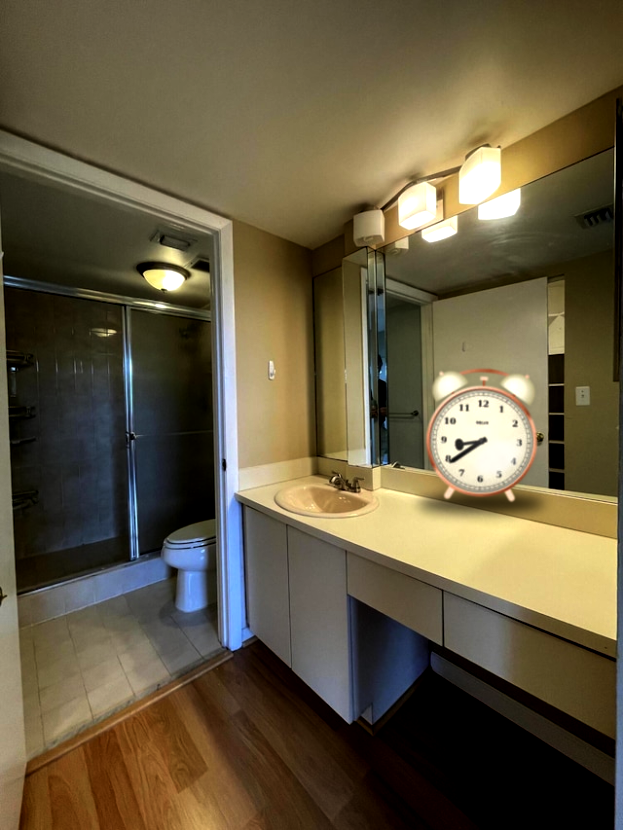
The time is 8h39
